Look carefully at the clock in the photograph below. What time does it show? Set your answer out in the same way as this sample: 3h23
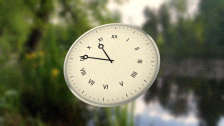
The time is 10h46
